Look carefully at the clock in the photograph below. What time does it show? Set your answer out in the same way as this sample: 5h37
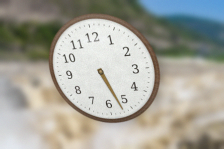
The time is 5h27
